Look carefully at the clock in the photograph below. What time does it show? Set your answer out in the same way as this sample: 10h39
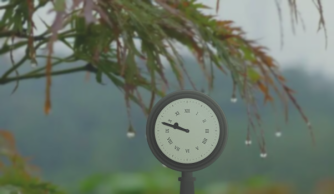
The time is 9h48
